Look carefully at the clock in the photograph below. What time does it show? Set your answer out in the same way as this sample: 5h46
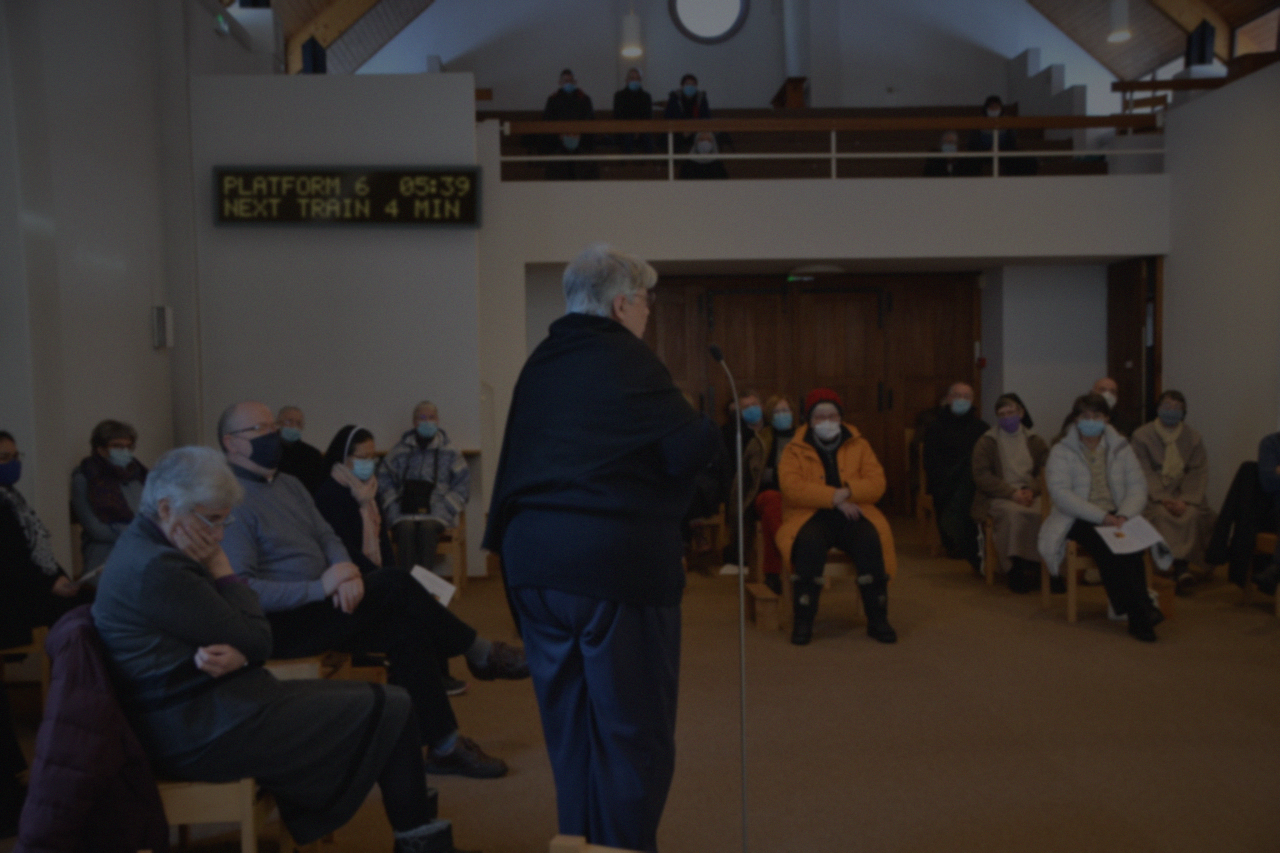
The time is 5h39
